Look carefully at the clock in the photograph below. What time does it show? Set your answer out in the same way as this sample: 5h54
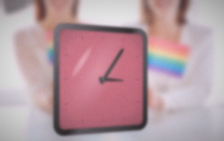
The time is 3h06
